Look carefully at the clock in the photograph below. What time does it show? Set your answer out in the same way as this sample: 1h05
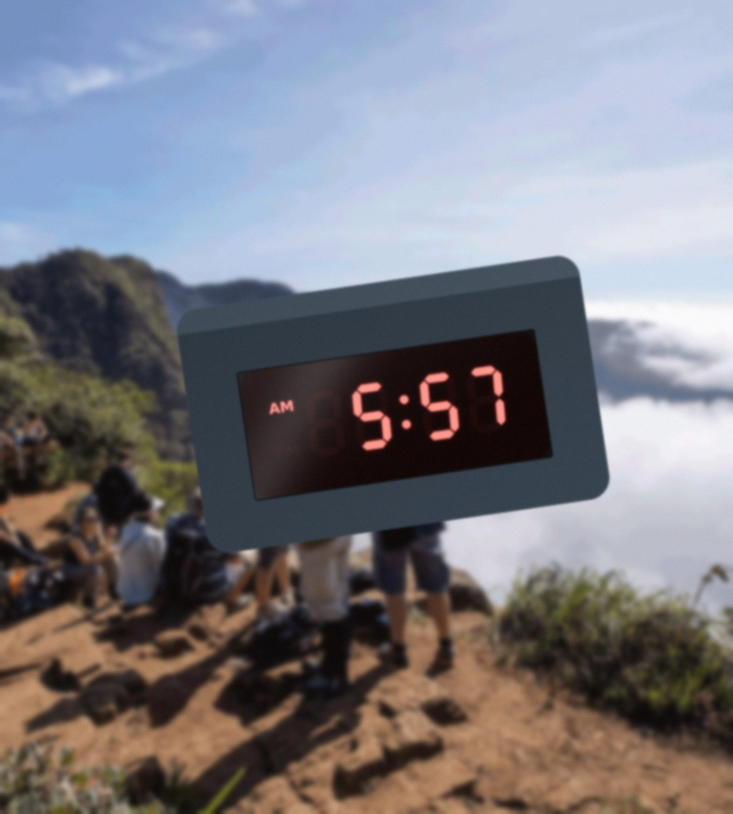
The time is 5h57
